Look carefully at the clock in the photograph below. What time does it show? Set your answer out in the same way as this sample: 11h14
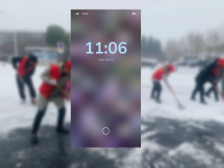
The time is 11h06
